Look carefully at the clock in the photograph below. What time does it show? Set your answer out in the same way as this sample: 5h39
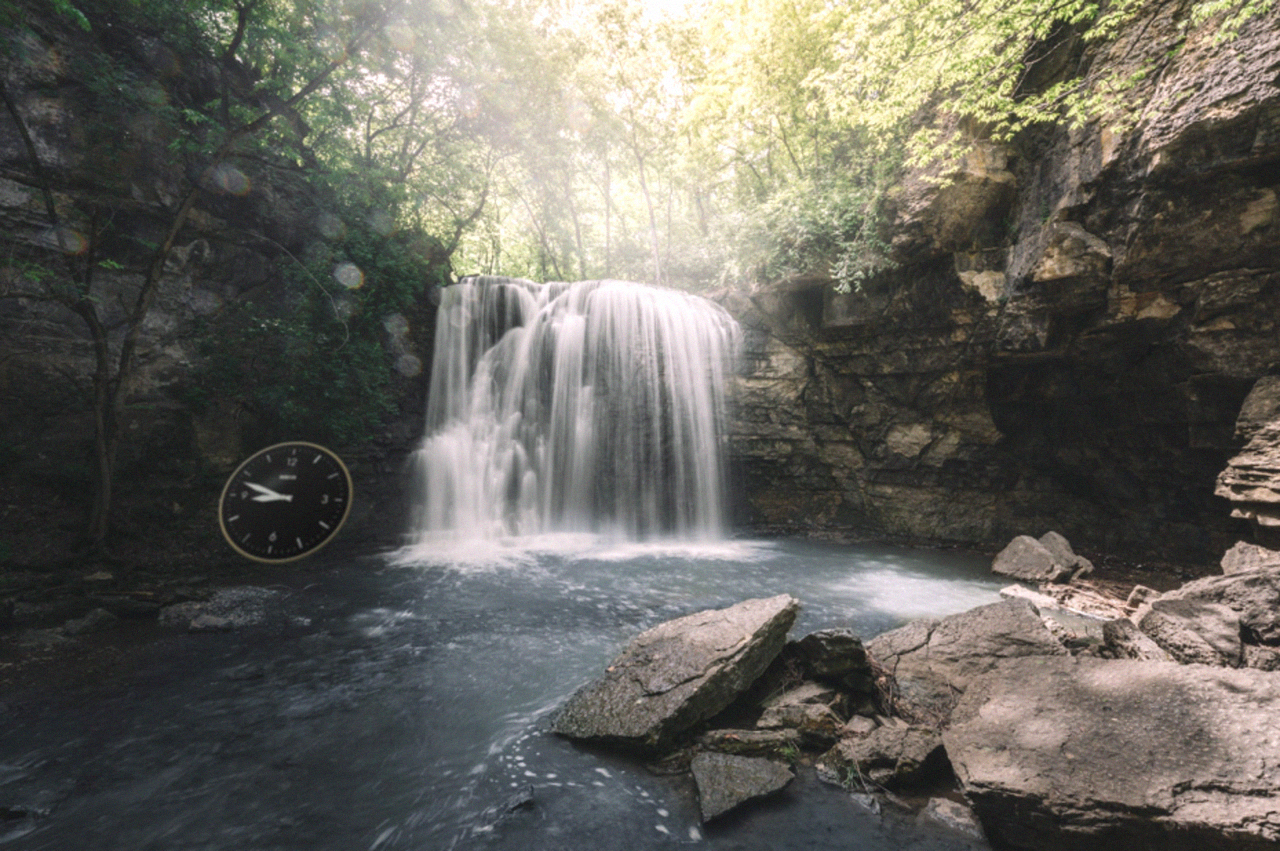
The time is 8h48
